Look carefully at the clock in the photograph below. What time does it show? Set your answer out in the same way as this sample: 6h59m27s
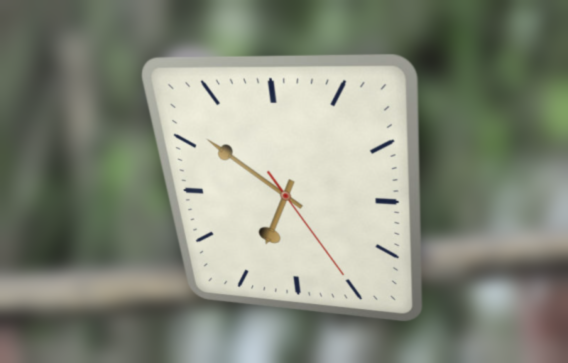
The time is 6h51m25s
